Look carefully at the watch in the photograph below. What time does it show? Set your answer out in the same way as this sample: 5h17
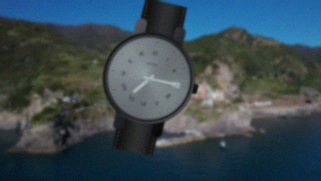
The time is 7h15
